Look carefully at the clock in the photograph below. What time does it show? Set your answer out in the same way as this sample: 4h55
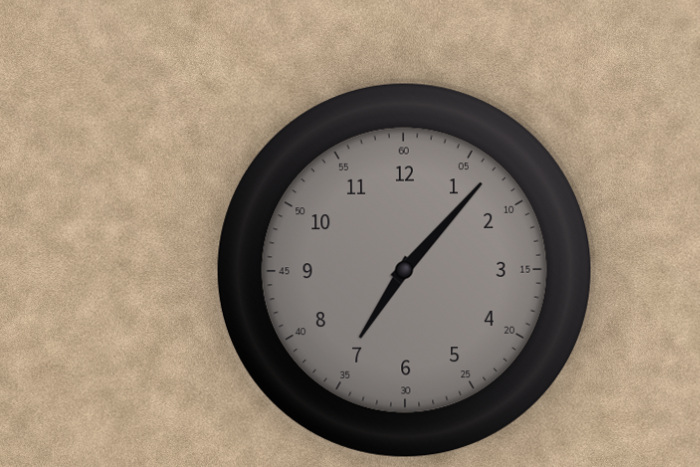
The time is 7h07
